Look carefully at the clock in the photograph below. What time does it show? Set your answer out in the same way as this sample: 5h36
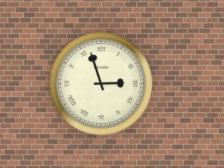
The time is 2h57
